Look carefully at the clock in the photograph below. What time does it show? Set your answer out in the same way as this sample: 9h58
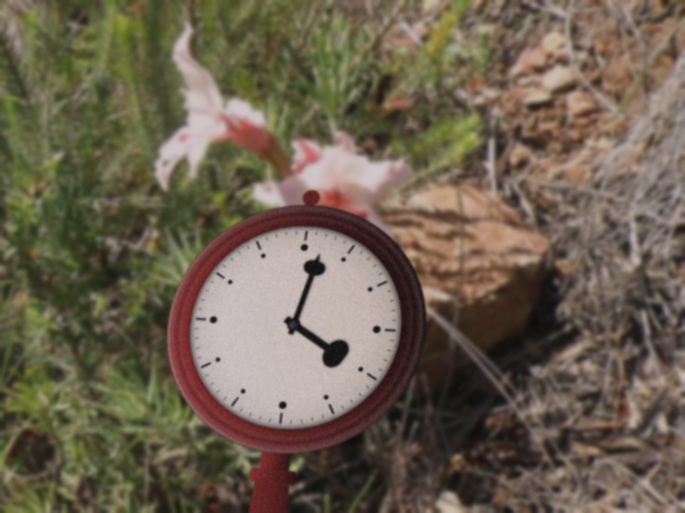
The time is 4h02
